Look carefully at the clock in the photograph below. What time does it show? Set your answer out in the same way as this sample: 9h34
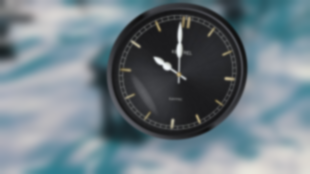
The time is 9h59
